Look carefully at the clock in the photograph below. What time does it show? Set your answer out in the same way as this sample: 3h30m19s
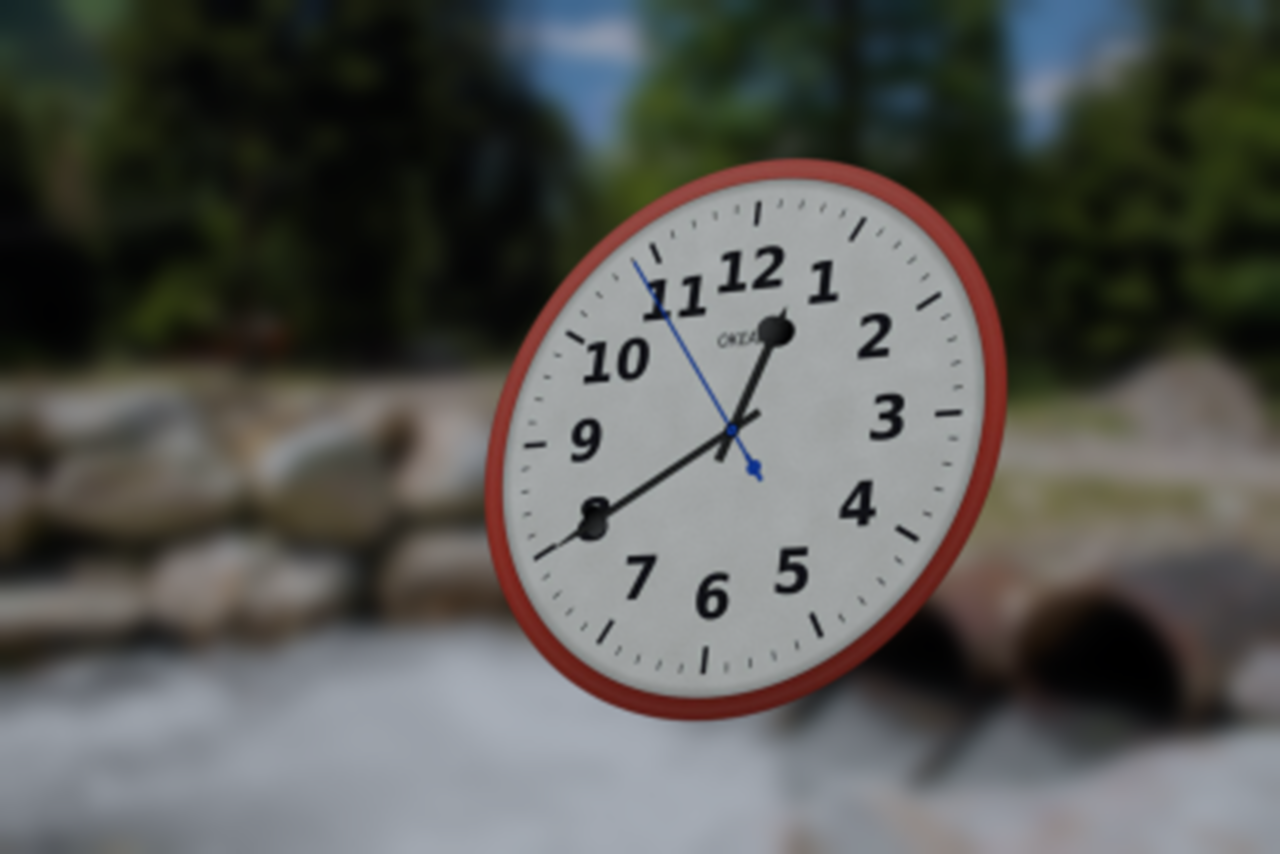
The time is 12h39m54s
